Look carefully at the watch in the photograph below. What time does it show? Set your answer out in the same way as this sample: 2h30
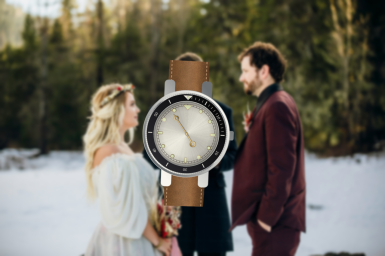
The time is 4h54
